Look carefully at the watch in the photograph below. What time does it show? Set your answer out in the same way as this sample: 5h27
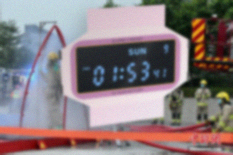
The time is 1h53
